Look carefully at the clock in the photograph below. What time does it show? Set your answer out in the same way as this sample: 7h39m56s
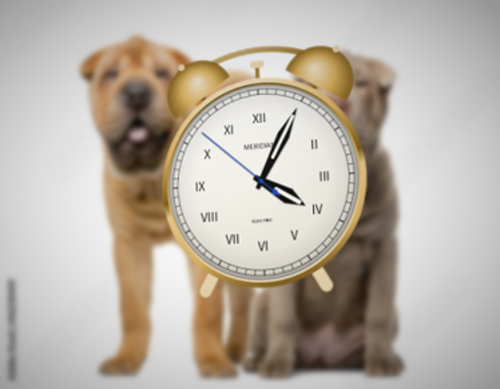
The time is 4h04m52s
